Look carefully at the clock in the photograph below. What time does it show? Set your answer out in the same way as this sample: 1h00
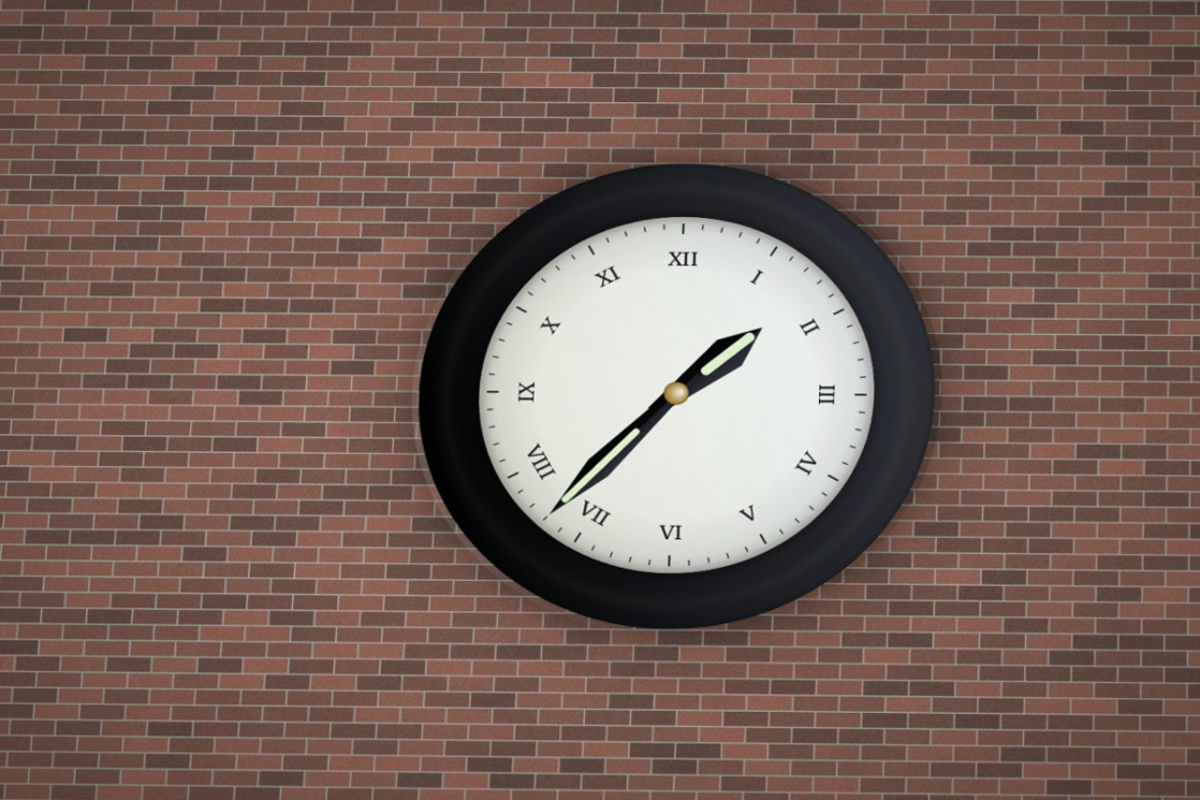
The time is 1h37
